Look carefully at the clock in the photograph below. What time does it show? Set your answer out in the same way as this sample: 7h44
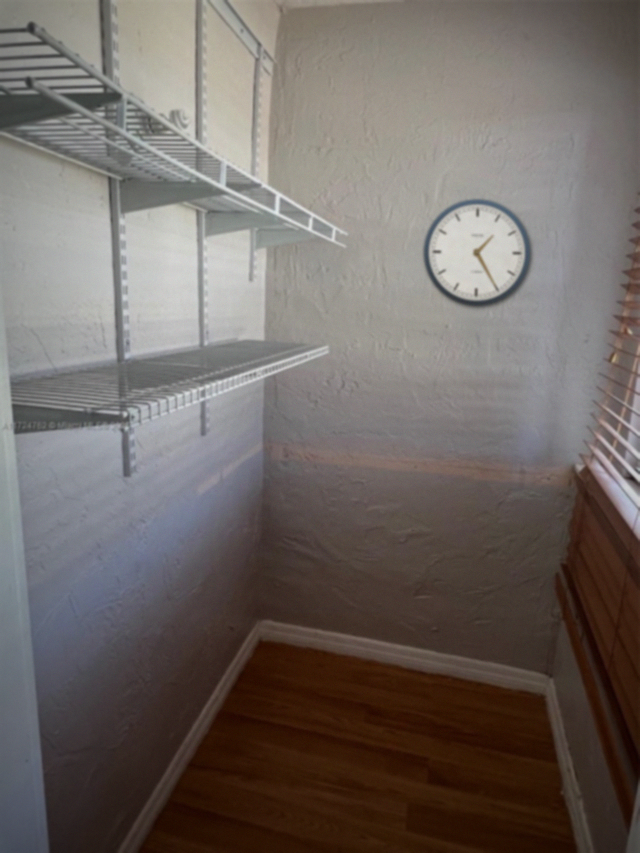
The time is 1h25
